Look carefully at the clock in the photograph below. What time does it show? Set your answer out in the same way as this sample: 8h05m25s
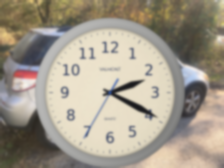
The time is 2h19m35s
